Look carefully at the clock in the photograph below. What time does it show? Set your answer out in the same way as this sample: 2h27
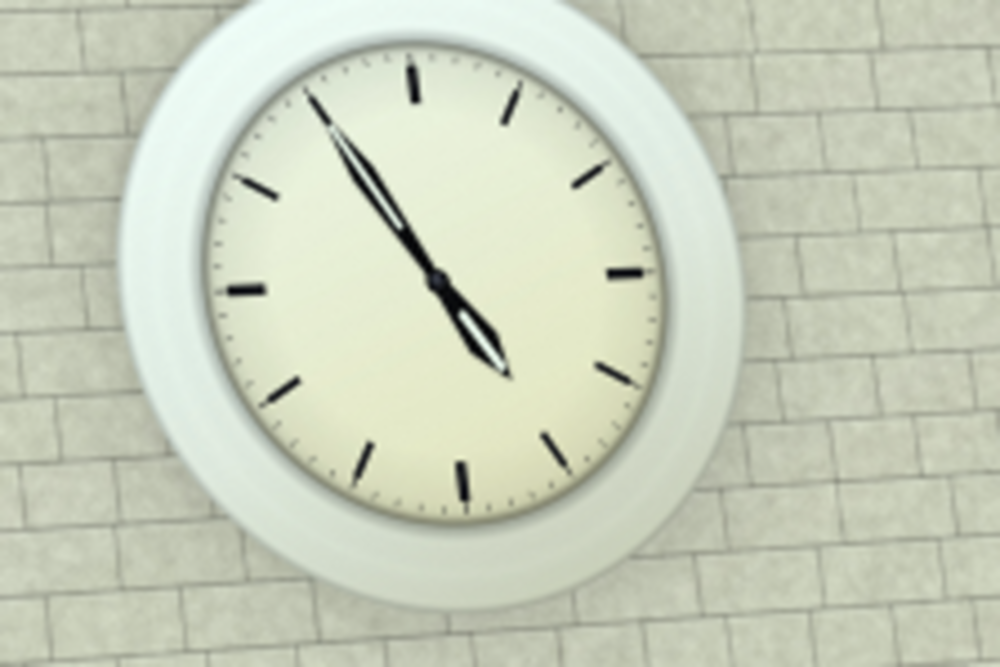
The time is 4h55
